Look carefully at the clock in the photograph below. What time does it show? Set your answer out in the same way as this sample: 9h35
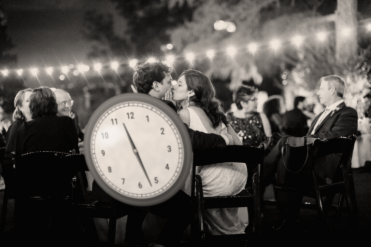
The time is 11h27
